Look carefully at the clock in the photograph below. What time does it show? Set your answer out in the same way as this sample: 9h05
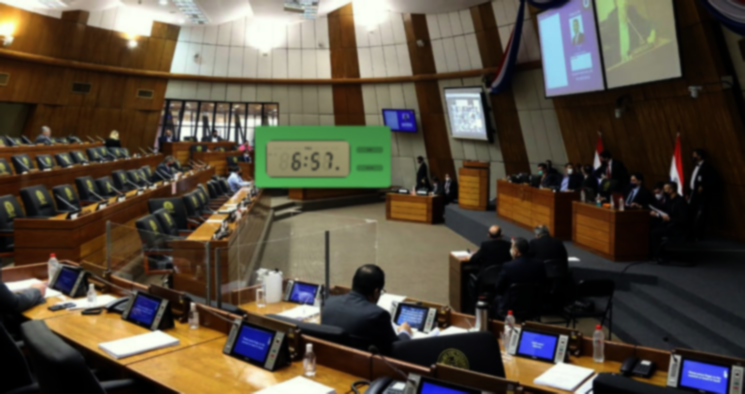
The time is 6h57
